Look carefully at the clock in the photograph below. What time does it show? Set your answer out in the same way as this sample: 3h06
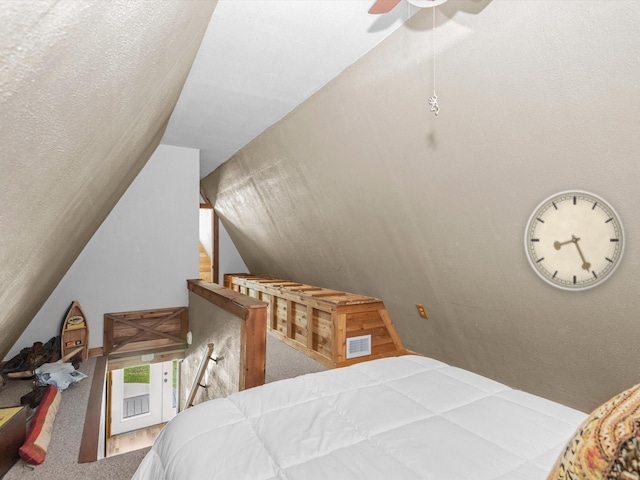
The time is 8h26
